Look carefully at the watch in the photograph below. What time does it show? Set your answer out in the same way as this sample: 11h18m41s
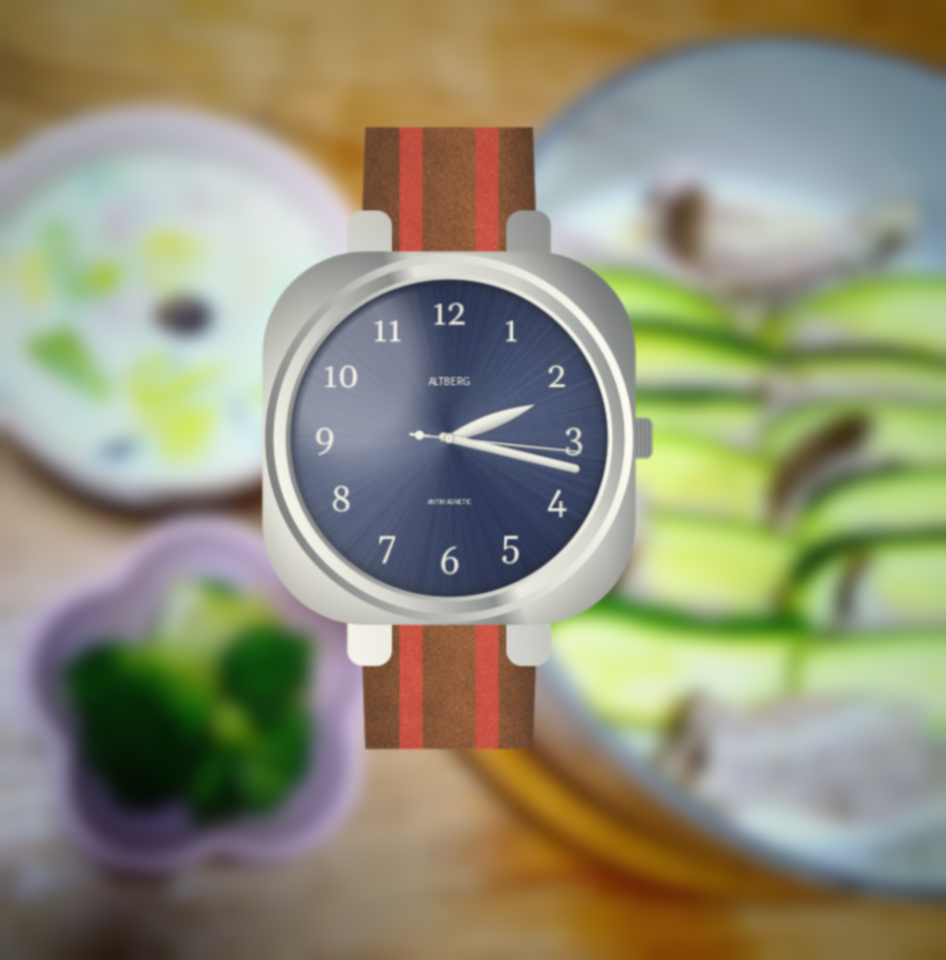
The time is 2h17m16s
